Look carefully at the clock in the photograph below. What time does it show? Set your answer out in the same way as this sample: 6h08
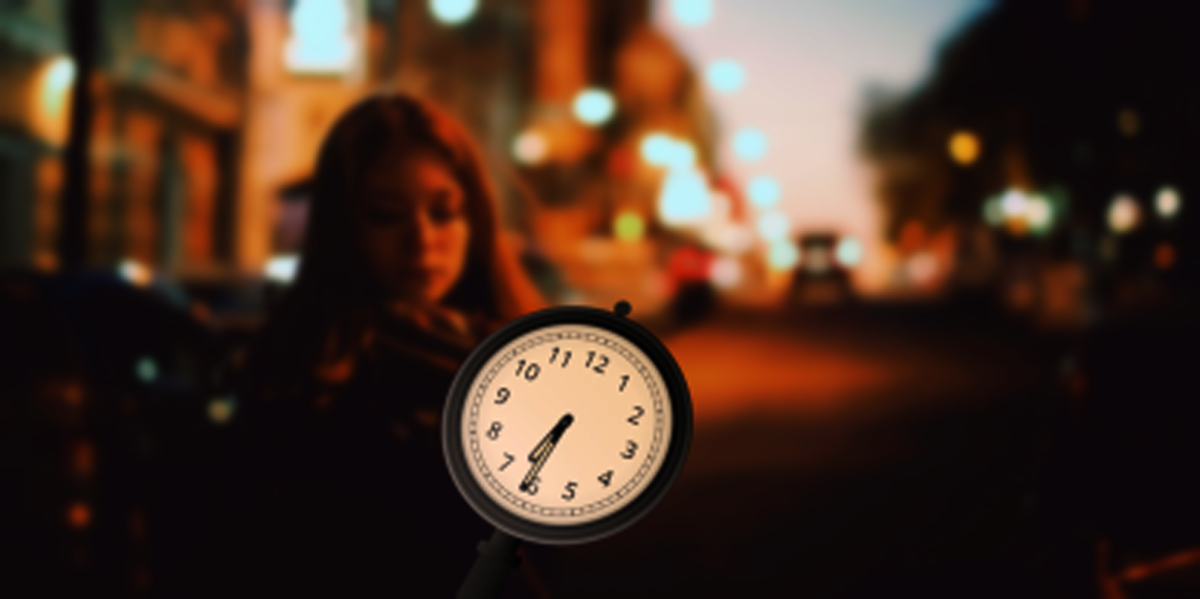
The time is 6h31
